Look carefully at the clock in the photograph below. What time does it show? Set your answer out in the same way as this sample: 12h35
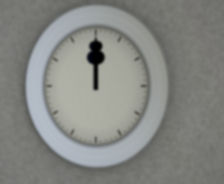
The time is 12h00
